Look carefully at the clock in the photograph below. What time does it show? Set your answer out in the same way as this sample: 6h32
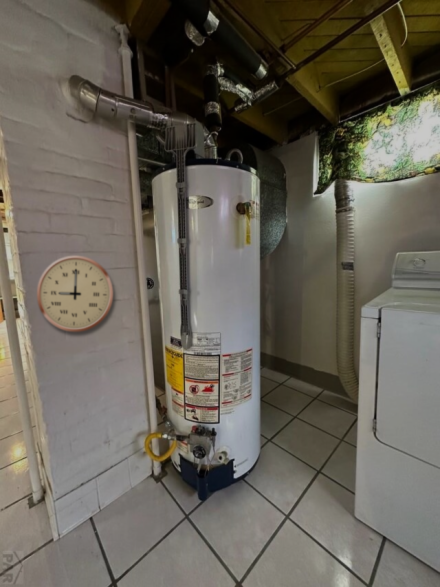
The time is 9h00
